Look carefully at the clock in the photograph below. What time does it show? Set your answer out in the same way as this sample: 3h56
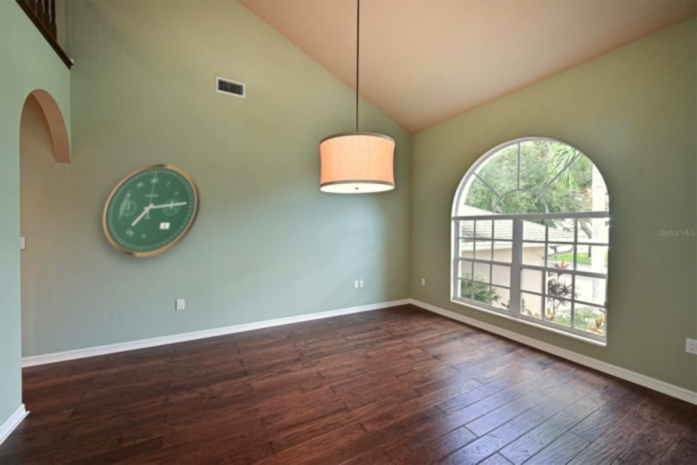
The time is 7h14
